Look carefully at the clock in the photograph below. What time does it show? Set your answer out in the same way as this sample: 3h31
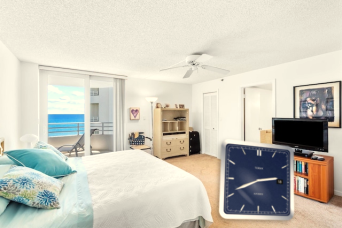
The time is 2h41
